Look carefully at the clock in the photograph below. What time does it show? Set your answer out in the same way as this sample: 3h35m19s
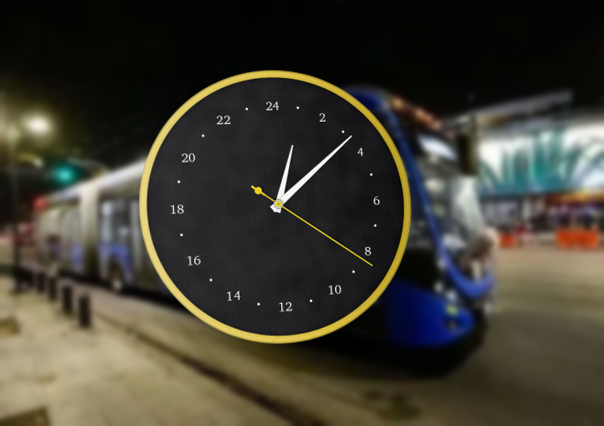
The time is 1h08m21s
